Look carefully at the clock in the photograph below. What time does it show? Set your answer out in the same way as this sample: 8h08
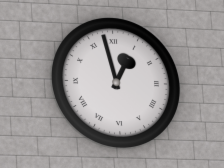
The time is 12h58
